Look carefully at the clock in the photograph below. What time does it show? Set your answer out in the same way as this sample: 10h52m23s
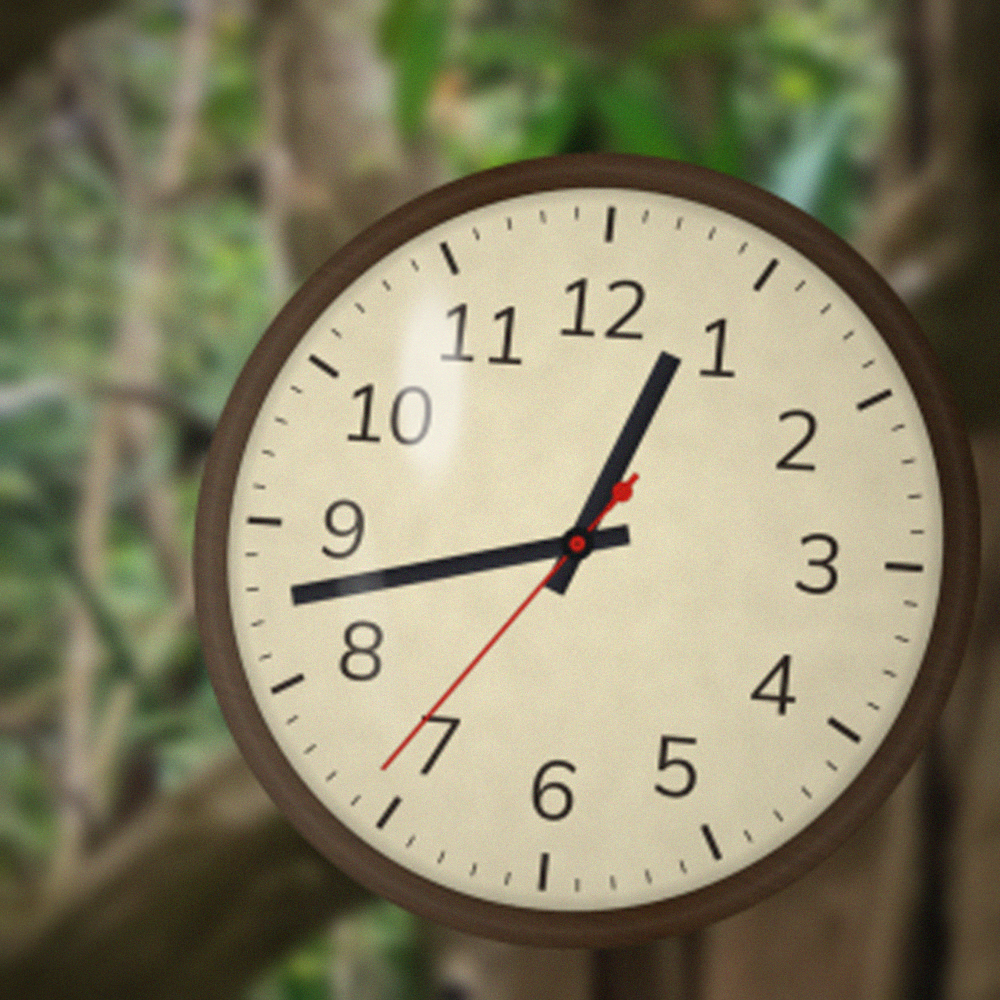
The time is 12h42m36s
